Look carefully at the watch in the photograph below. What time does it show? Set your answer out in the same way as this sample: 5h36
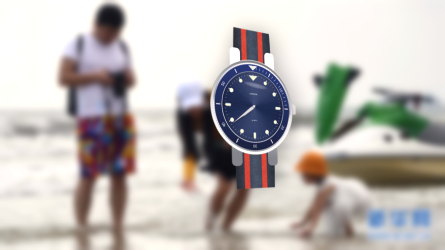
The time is 7h39
